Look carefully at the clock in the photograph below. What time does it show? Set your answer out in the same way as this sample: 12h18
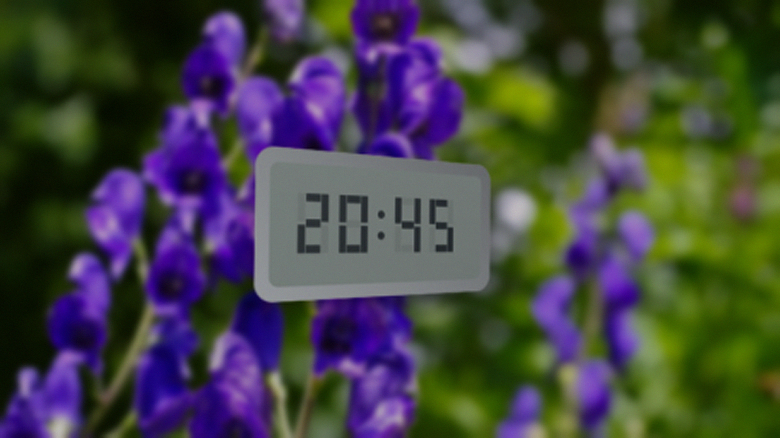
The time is 20h45
